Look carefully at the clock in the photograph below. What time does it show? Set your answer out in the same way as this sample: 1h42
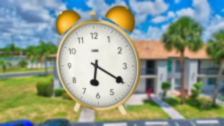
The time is 6h20
